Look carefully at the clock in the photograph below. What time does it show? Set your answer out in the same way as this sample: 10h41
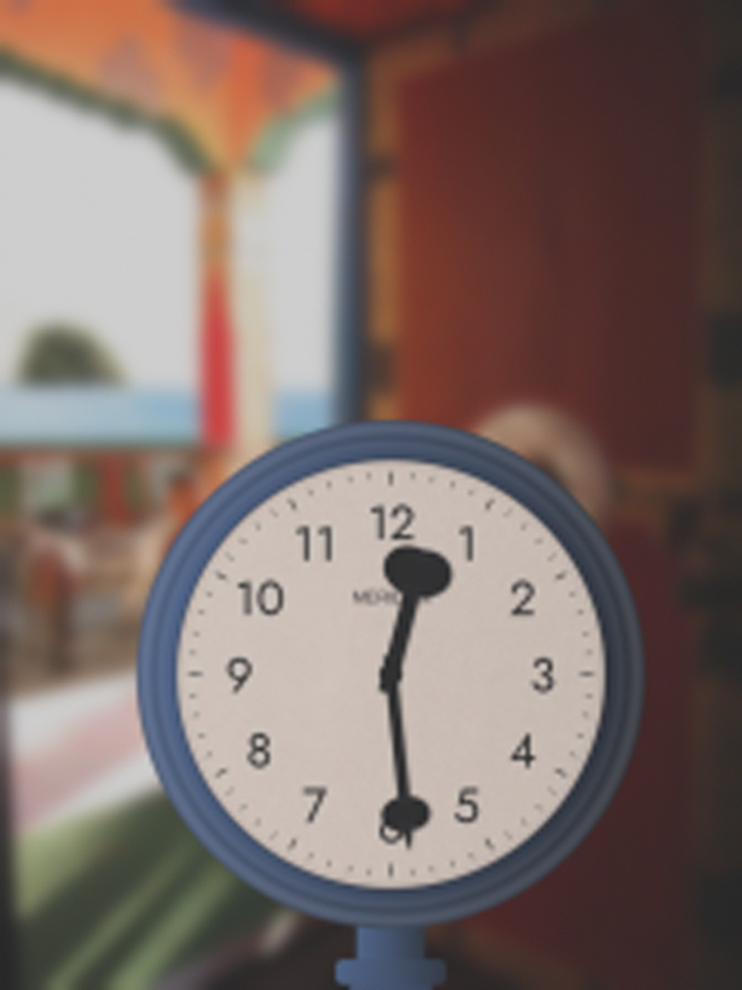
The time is 12h29
